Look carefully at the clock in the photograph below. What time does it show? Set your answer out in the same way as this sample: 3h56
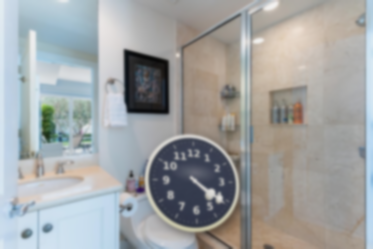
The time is 4h21
